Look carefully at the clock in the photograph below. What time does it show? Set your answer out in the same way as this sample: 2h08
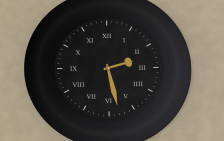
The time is 2h28
